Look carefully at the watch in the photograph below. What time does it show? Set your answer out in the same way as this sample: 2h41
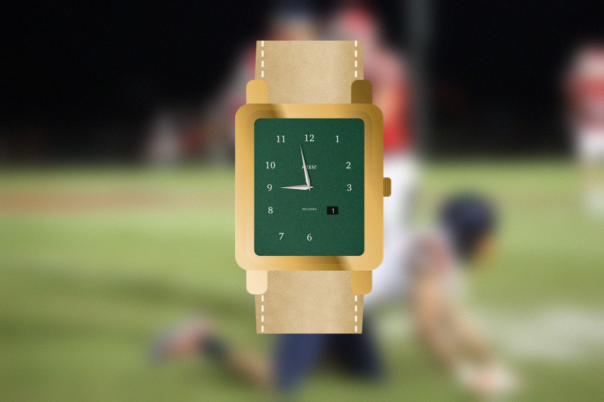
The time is 8h58
